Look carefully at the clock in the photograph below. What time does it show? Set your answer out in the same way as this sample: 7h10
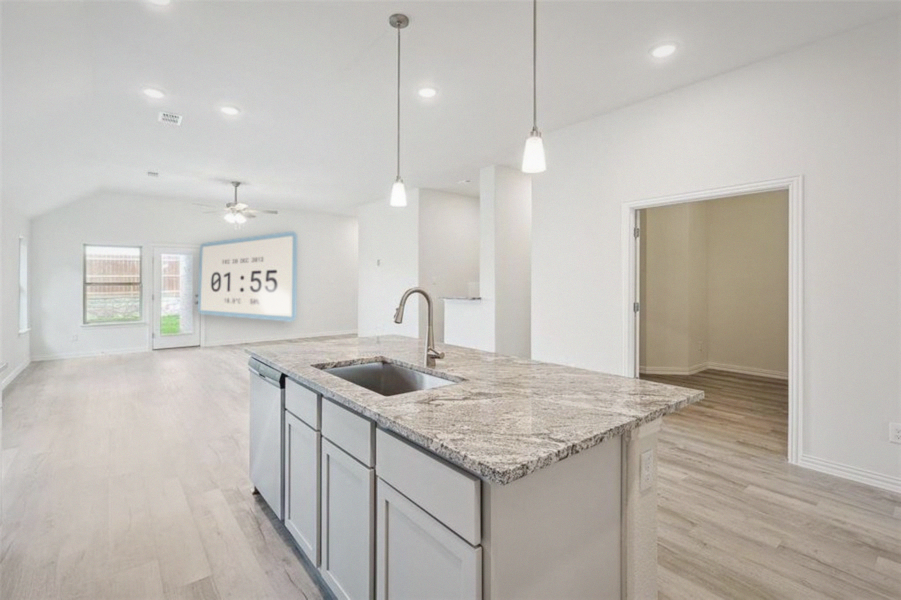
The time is 1h55
